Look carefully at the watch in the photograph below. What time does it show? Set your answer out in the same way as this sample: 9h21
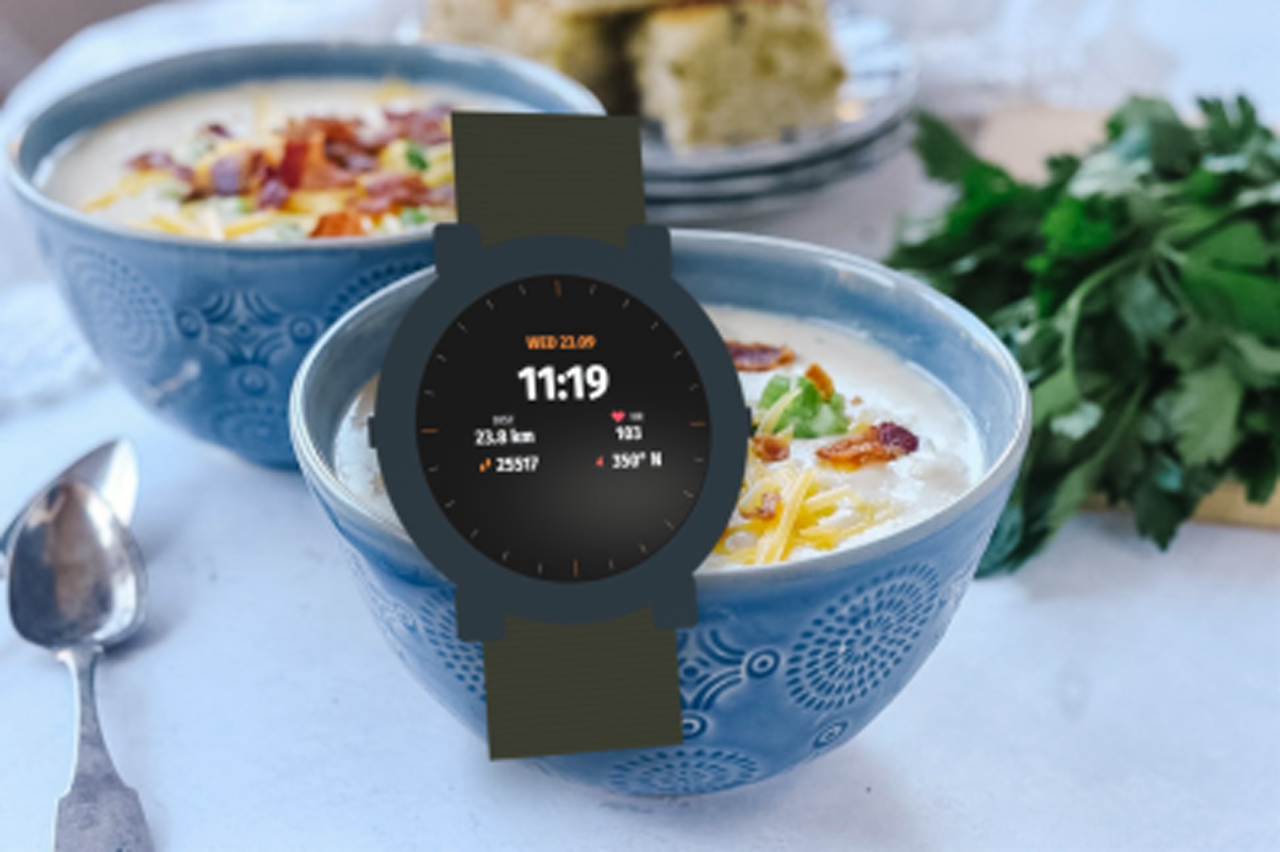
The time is 11h19
